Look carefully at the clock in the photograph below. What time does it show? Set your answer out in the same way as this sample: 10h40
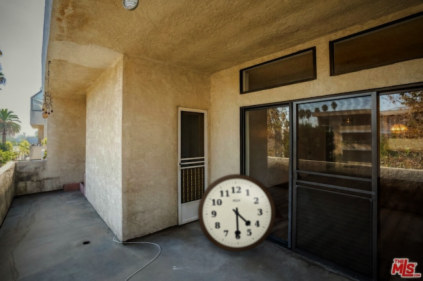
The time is 4h30
